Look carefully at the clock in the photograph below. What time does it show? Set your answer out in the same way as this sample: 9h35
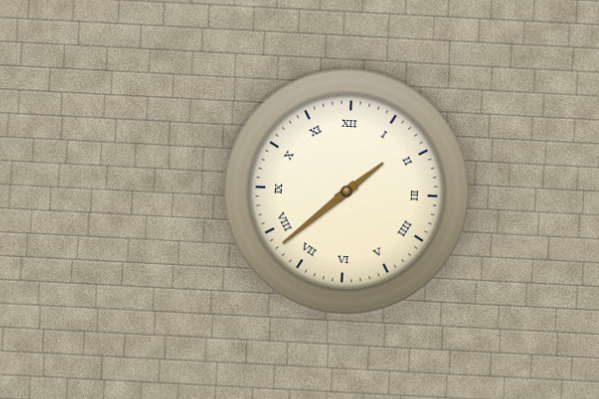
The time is 1h38
